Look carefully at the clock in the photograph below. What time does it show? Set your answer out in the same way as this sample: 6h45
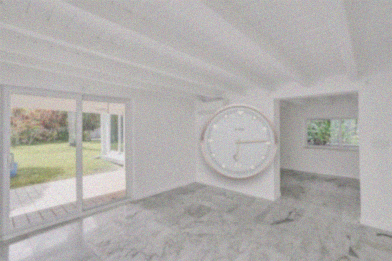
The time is 6h14
